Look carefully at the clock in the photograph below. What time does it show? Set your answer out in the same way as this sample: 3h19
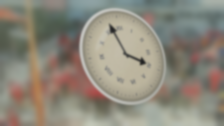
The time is 3h57
